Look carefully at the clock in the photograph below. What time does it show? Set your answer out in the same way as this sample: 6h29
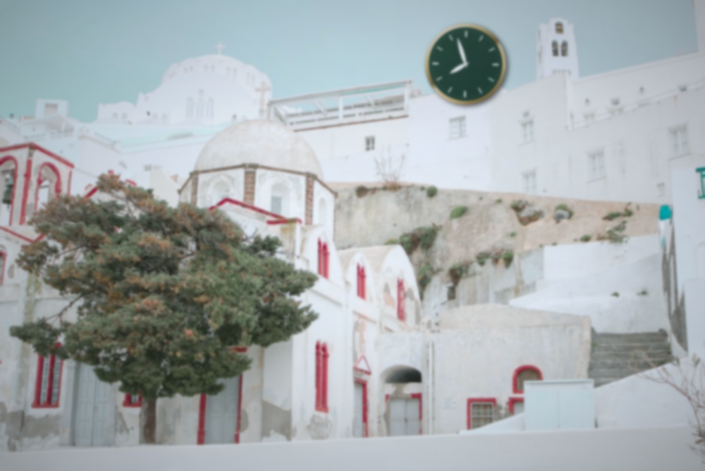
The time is 7h57
